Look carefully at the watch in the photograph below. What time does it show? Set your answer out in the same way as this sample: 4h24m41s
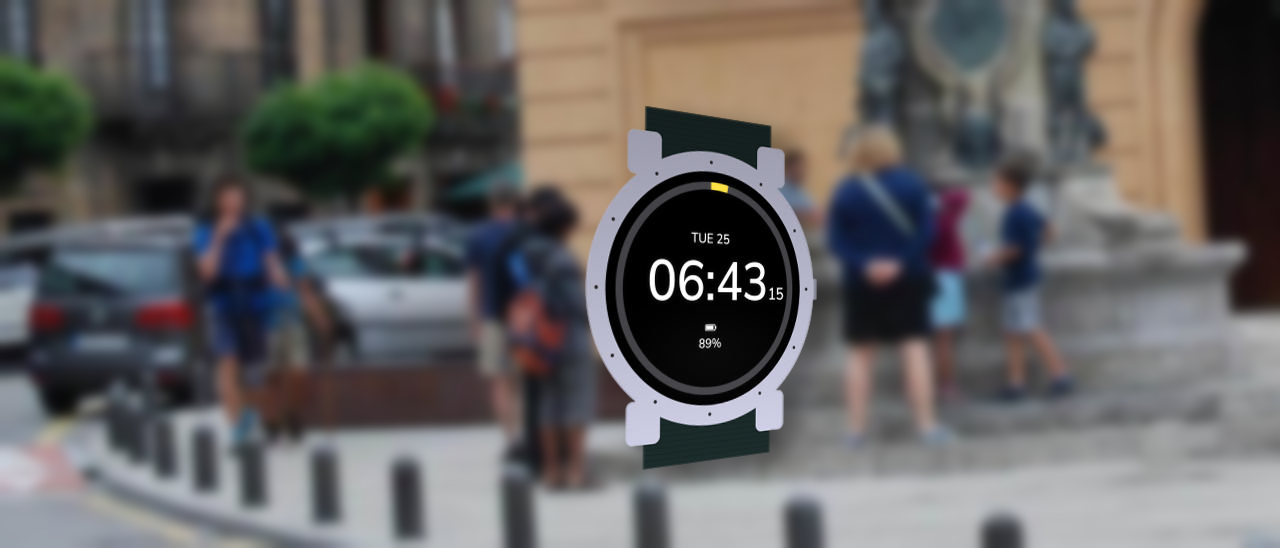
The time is 6h43m15s
